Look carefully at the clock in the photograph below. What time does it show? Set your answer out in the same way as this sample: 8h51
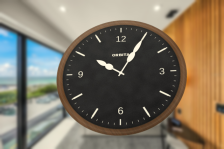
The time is 10h05
